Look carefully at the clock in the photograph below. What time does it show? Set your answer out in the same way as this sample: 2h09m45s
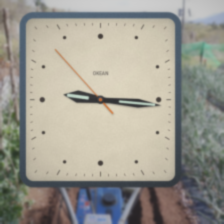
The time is 9h15m53s
